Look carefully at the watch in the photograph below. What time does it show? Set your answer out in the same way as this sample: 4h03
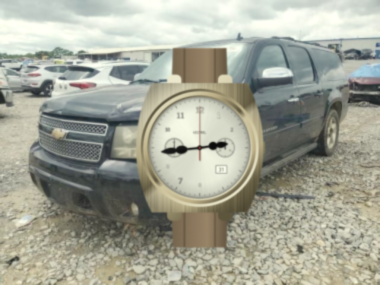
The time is 2h44
